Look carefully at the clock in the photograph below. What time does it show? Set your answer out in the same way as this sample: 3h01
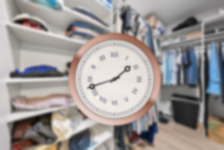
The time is 1h42
